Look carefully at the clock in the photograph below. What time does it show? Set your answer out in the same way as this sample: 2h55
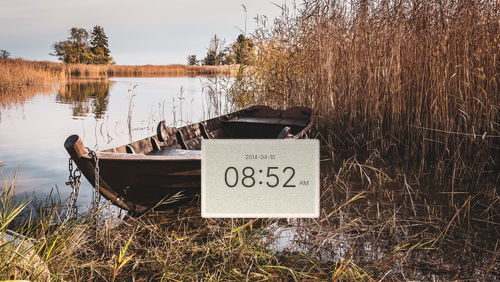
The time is 8h52
